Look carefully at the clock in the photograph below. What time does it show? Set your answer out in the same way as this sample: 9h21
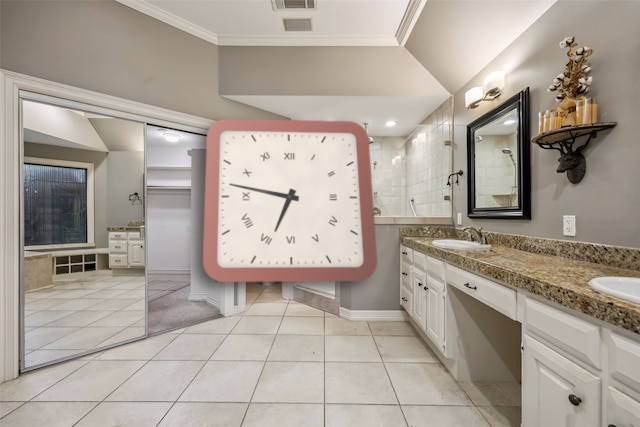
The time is 6h47
